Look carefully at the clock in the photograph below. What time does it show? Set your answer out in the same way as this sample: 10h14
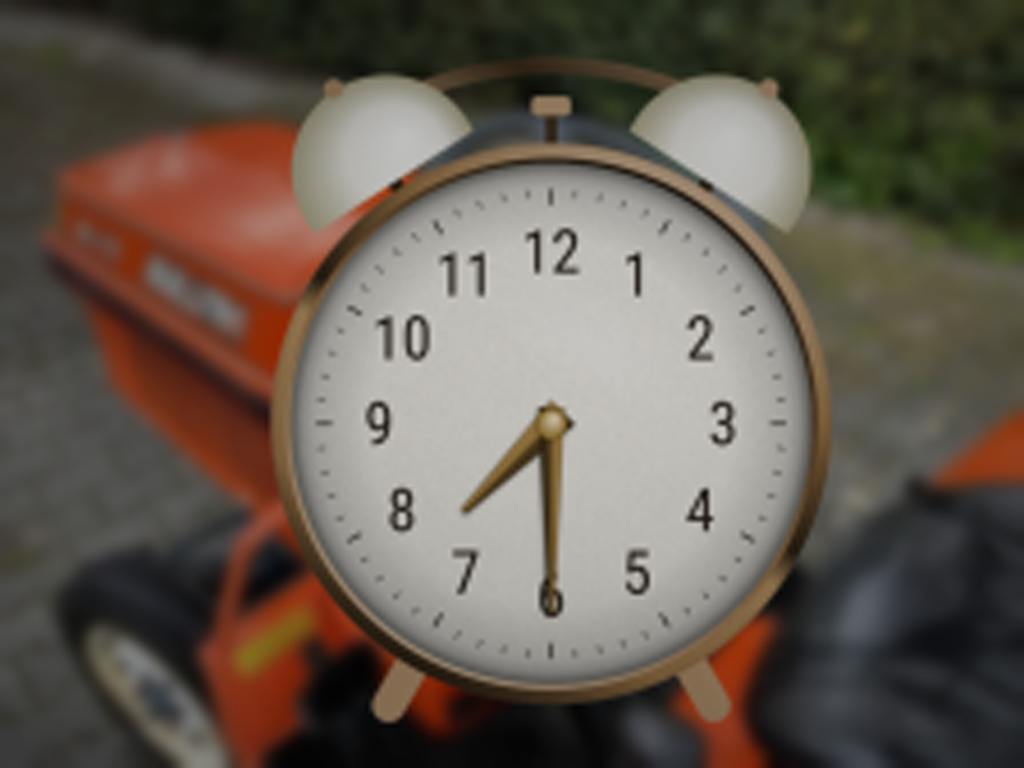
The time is 7h30
